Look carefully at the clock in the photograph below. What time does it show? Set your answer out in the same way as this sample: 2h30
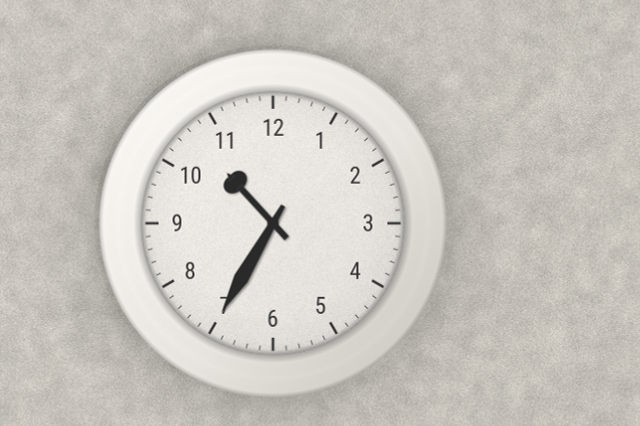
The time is 10h35
